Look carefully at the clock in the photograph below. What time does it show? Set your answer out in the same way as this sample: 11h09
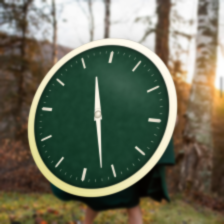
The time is 11h27
